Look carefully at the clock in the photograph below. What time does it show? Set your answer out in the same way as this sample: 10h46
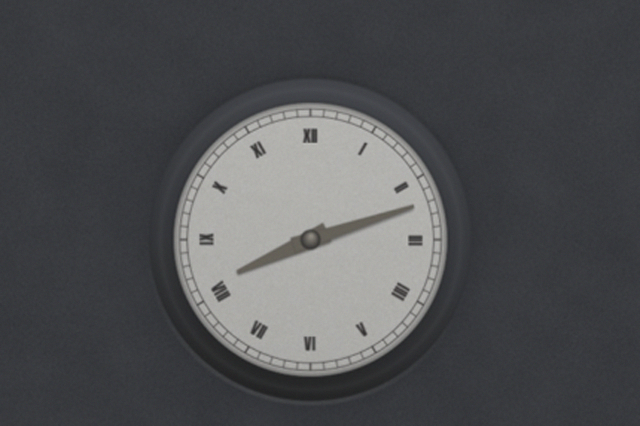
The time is 8h12
